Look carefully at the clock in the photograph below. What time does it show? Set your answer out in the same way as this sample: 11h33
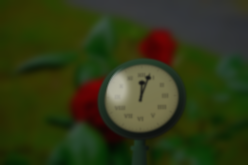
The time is 12h03
